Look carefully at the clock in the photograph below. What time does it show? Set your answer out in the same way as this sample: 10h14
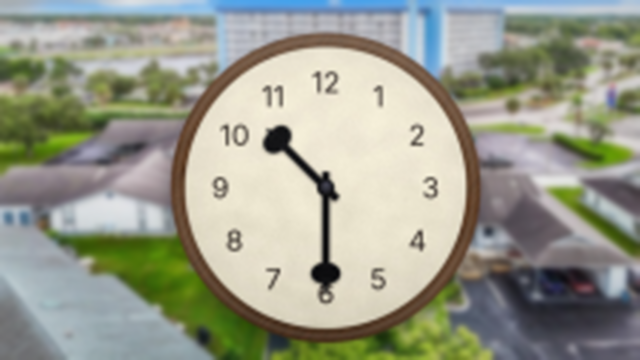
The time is 10h30
